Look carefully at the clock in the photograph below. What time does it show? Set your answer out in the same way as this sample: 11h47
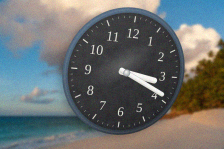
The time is 3h19
